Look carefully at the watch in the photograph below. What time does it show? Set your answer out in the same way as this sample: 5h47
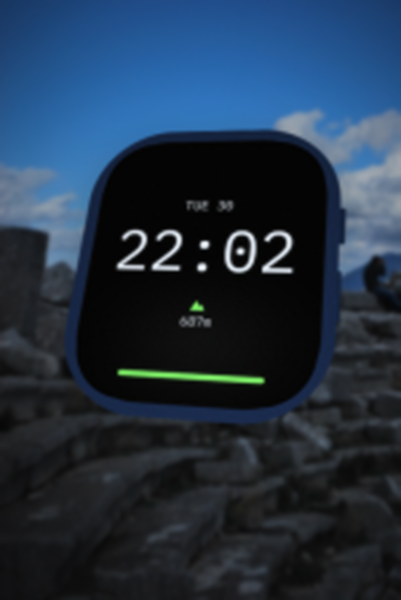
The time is 22h02
